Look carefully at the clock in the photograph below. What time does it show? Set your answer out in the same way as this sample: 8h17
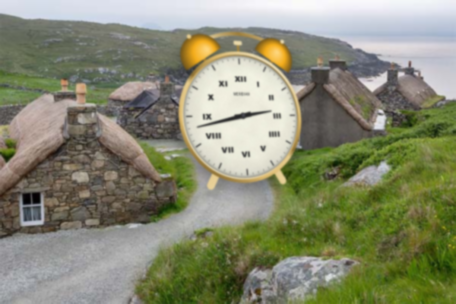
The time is 2h43
